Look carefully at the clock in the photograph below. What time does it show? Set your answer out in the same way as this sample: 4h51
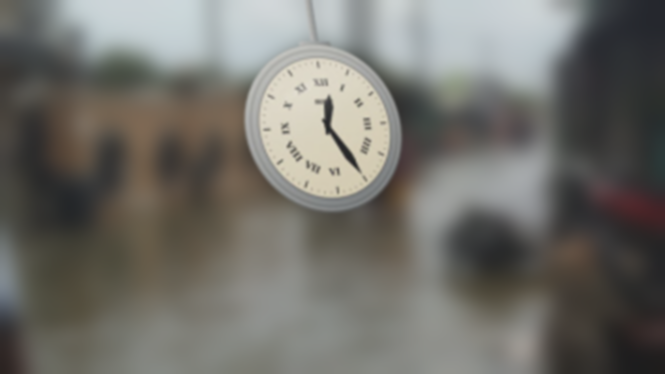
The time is 12h25
